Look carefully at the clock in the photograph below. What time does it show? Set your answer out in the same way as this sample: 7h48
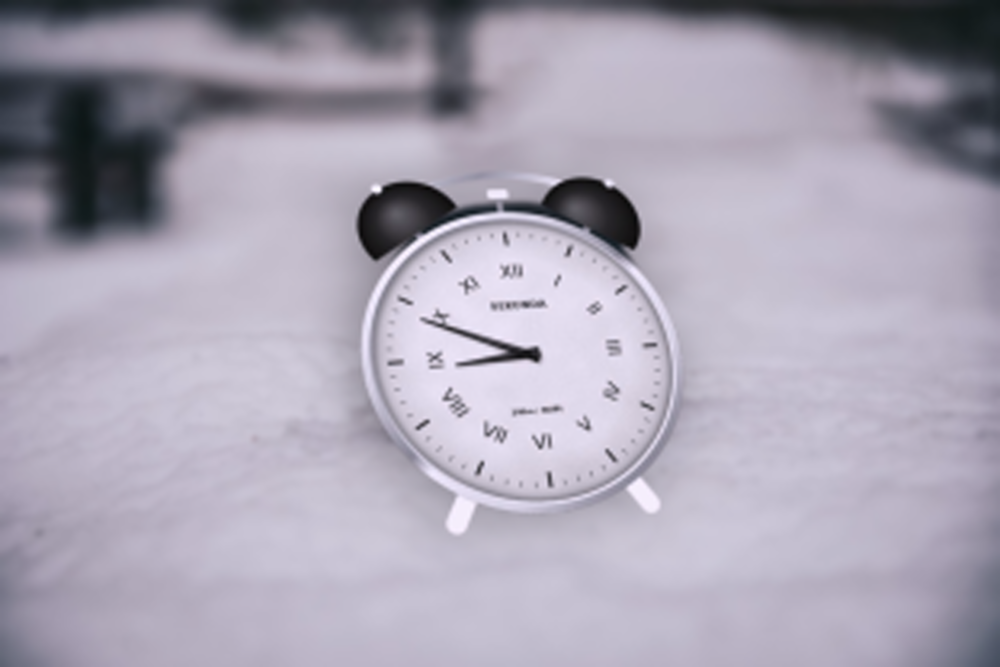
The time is 8h49
